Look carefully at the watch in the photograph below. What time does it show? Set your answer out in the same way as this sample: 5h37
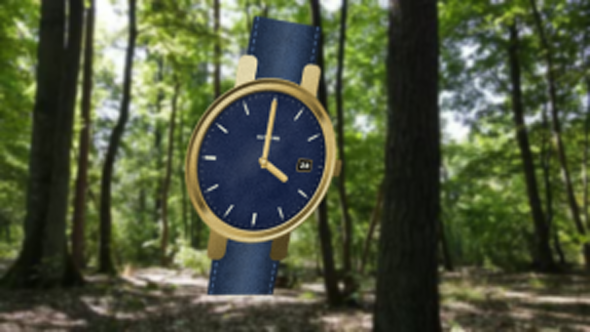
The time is 4h00
